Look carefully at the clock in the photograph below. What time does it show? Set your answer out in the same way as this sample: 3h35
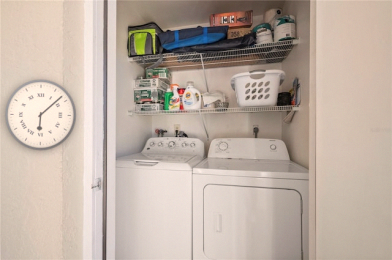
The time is 6h08
